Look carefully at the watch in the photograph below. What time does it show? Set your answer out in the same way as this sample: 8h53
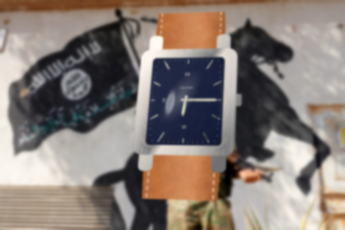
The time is 6h15
